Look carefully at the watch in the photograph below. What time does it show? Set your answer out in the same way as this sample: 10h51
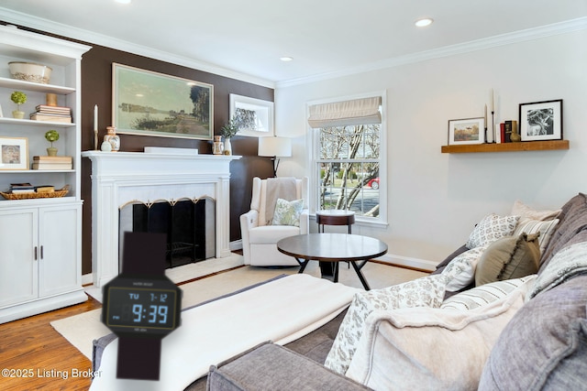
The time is 9h39
